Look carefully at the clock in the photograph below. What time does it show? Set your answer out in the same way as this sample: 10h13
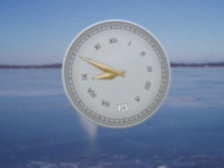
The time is 8h50
